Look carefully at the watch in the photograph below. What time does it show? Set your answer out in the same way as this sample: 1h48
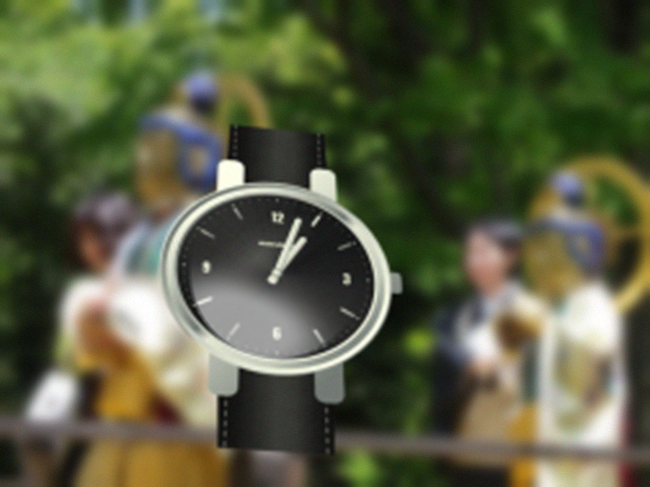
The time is 1h03
